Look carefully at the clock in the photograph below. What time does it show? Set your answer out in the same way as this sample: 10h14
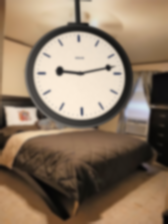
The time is 9h13
